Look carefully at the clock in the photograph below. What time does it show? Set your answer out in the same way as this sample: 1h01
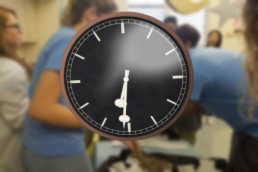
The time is 6h31
